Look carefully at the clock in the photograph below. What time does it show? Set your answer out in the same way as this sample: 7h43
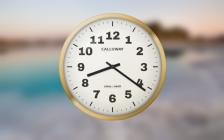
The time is 8h21
